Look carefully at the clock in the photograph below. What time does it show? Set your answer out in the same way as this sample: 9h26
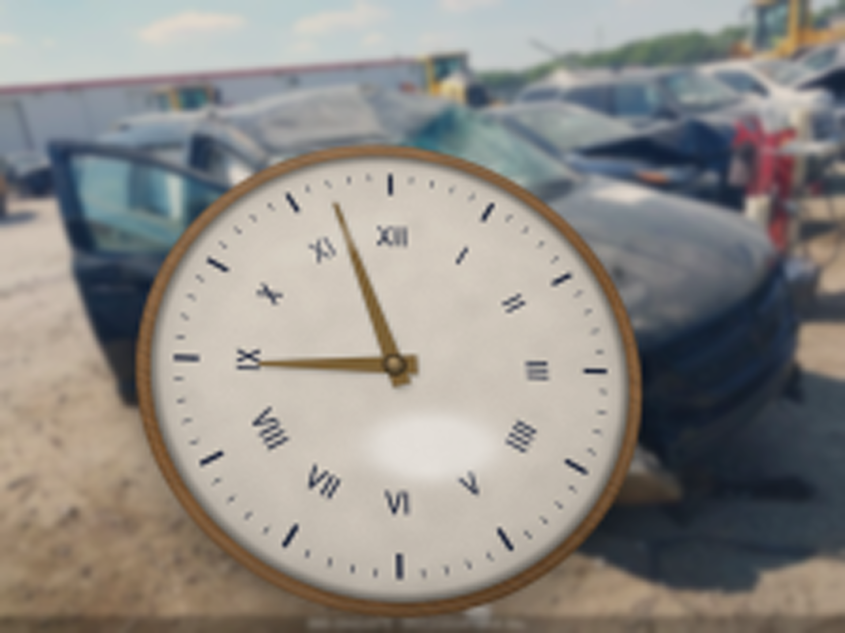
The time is 8h57
